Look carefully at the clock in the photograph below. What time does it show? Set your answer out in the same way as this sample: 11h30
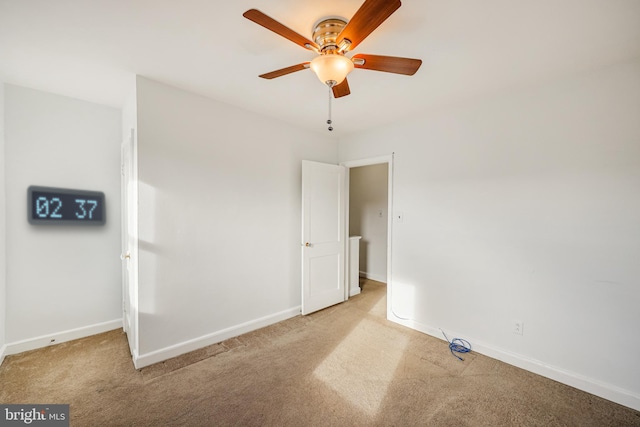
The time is 2h37
